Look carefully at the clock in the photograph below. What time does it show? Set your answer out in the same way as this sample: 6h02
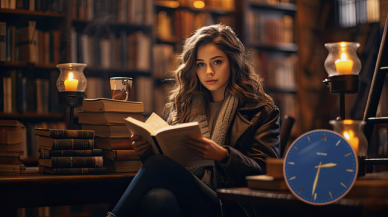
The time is 2h31
